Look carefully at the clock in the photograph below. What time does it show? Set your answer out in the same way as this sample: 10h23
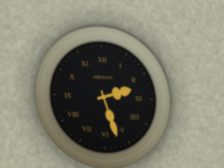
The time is 2h27
